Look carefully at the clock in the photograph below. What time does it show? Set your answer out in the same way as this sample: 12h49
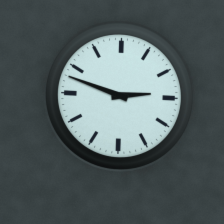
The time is 2h48
